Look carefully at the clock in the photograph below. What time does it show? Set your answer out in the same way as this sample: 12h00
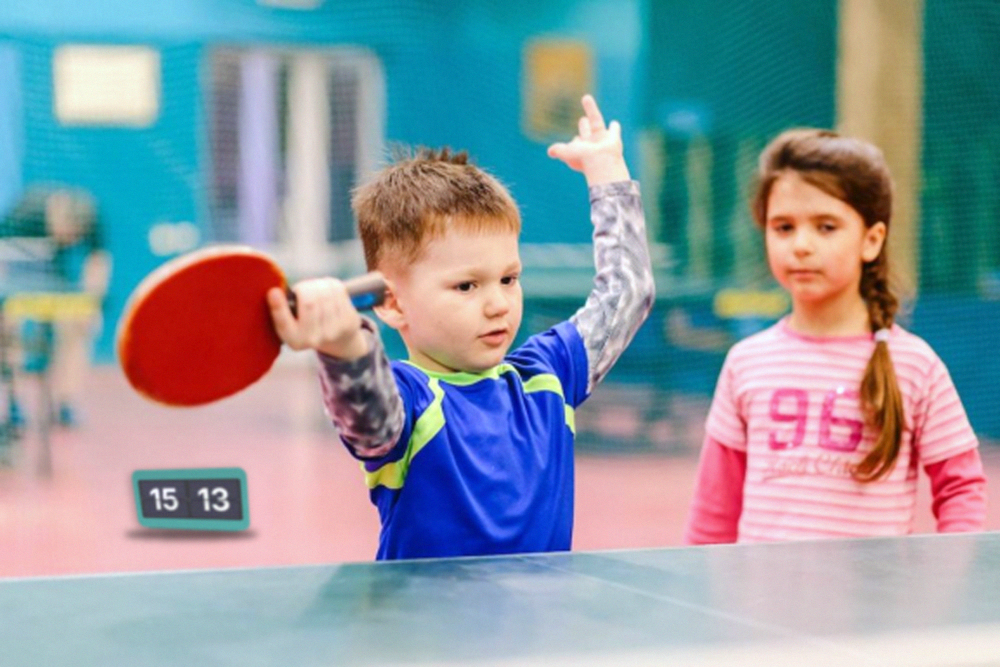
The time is 15h13
